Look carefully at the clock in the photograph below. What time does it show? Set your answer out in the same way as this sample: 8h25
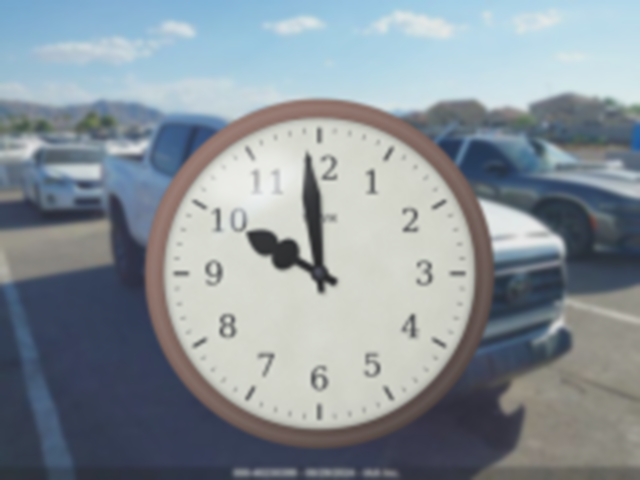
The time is 9h59
